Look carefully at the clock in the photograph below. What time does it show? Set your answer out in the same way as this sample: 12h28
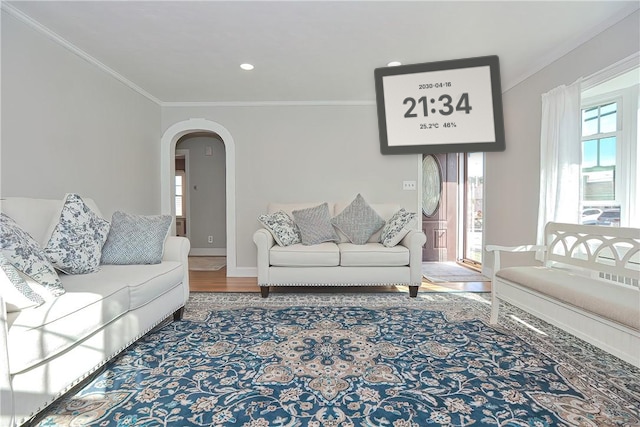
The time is 21h34
